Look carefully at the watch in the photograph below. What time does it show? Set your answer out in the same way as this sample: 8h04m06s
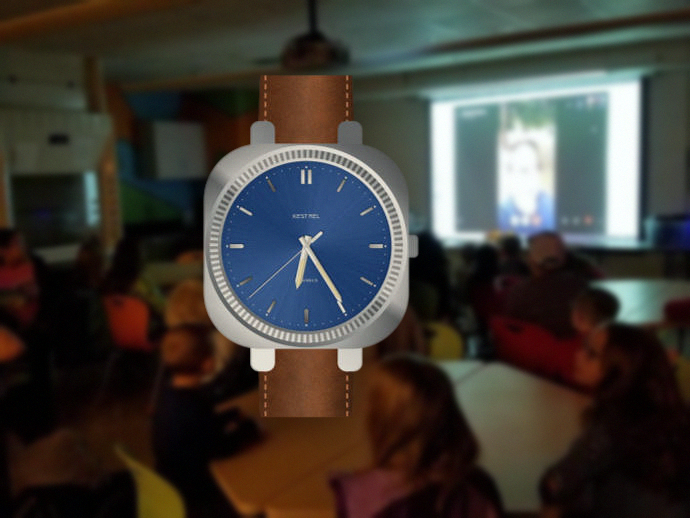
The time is 6h24m38s
